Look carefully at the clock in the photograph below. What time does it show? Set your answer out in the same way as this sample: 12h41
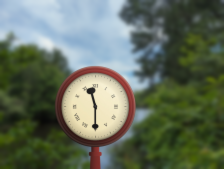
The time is 11h30
